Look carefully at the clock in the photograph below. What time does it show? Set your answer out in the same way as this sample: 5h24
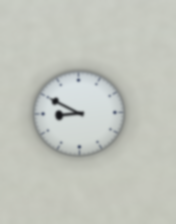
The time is 8h50
